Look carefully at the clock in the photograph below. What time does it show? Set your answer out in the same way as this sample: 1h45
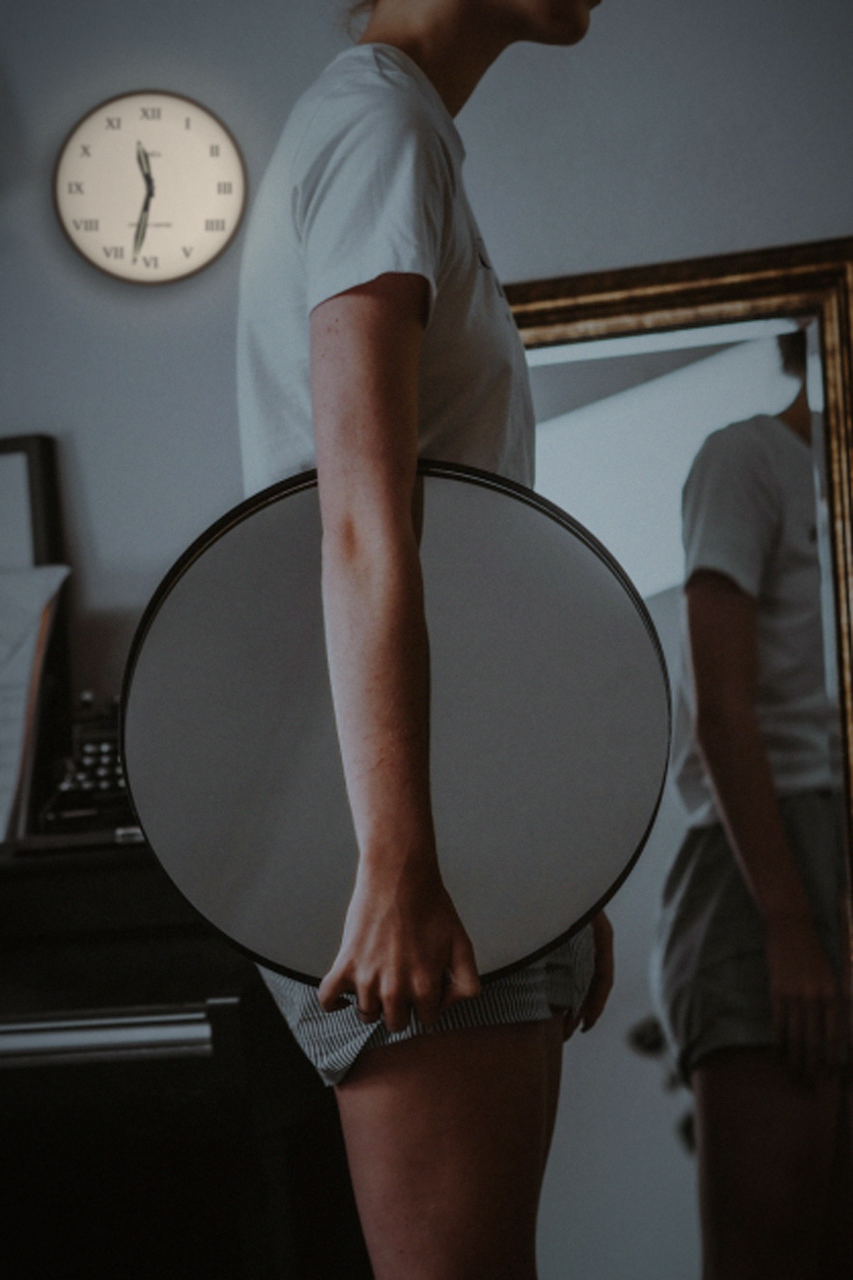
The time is 11h32
